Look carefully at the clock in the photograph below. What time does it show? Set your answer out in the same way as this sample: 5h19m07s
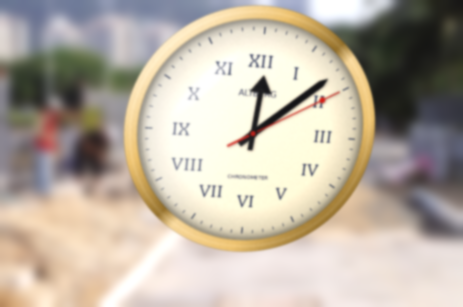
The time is 12h08m10s
